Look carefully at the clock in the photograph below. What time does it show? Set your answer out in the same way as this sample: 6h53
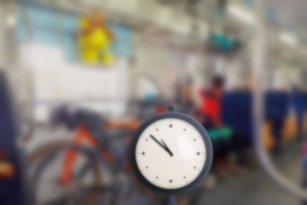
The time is 10h52
